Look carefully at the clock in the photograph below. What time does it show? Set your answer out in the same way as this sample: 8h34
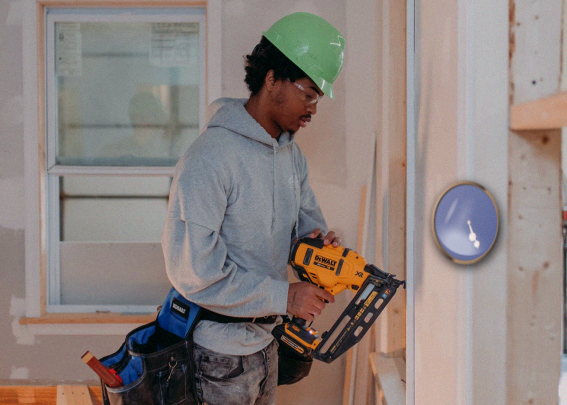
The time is 5h26
